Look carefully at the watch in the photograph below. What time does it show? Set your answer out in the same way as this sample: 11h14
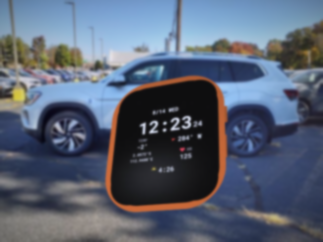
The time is 12h23
